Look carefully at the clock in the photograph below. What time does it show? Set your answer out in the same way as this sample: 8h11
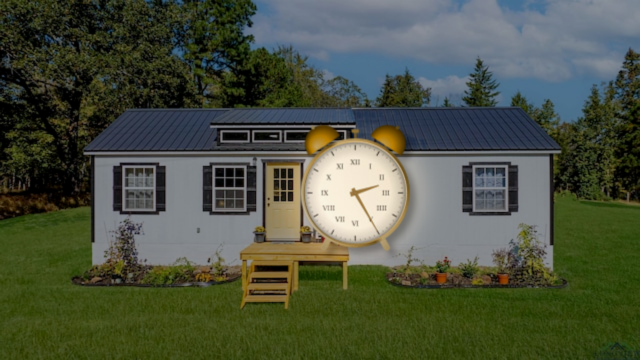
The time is 2h25
